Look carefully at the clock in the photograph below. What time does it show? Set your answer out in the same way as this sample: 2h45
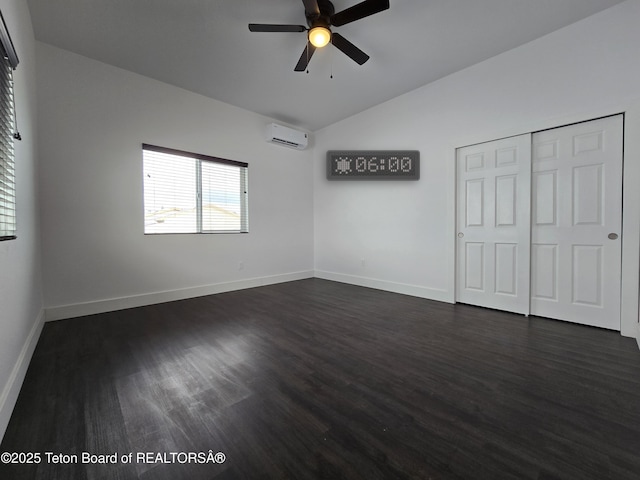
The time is 6h00
